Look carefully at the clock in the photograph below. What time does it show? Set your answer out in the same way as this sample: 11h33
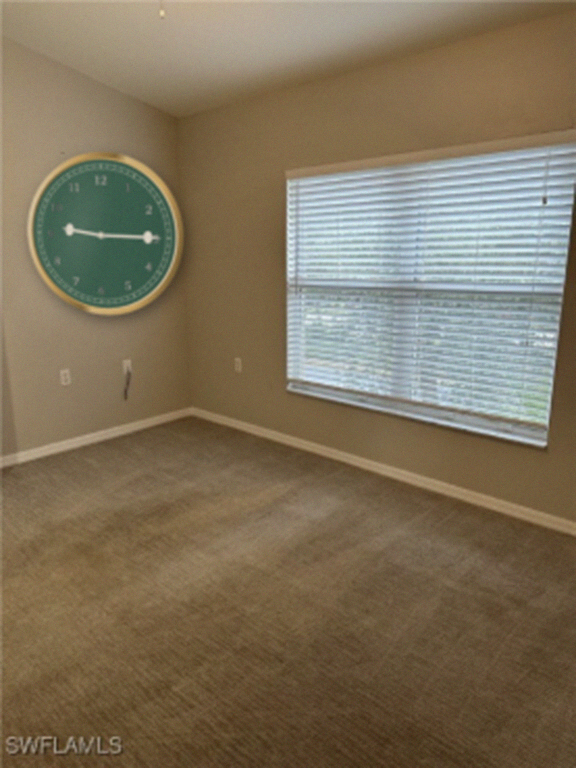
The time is 9h15
